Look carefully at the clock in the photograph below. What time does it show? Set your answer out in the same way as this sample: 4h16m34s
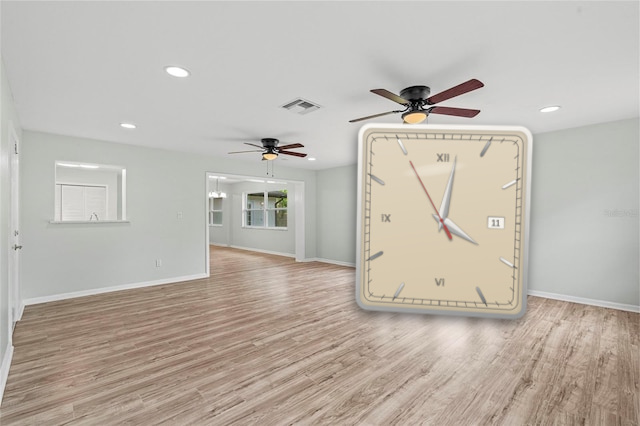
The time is 4h01m55s
